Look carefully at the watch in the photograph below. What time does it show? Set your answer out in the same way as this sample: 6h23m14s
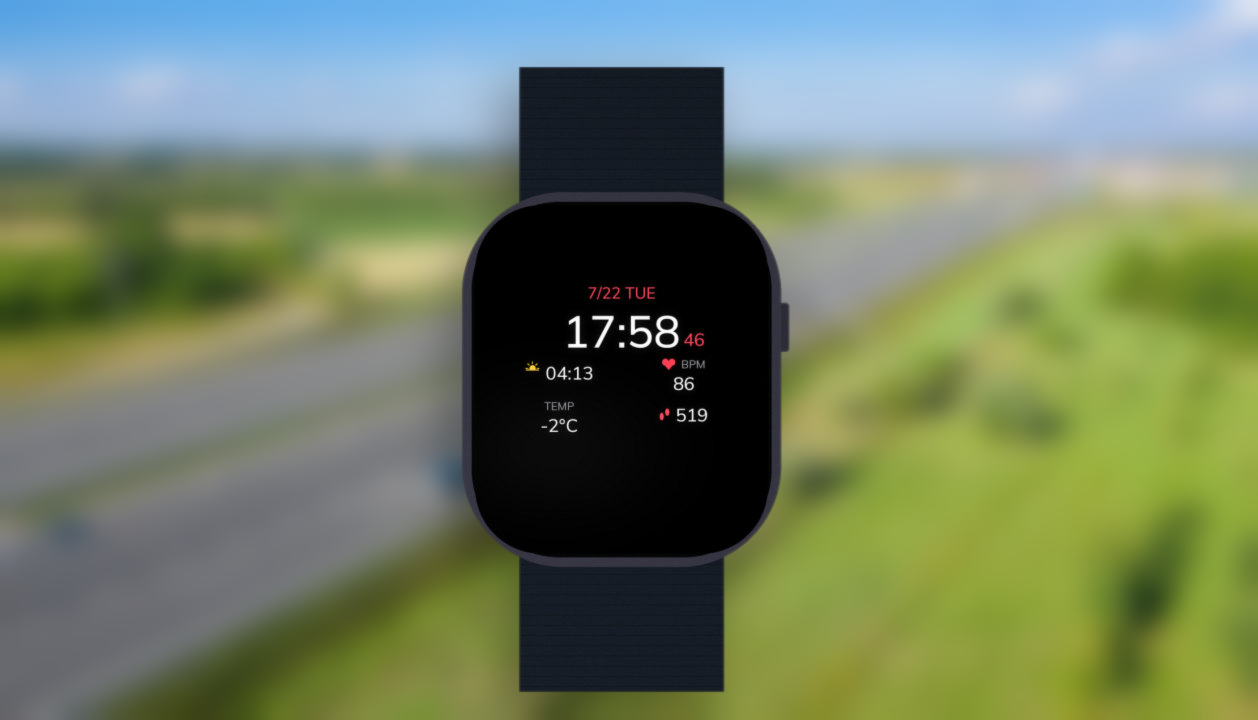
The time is 17h58m46s
